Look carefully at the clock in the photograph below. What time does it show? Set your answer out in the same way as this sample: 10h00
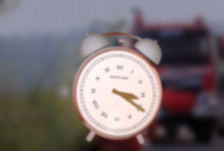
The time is 3h20
